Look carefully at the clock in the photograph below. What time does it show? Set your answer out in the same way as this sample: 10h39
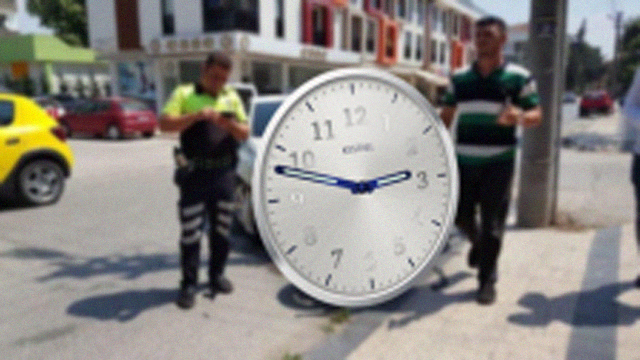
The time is 2h48
